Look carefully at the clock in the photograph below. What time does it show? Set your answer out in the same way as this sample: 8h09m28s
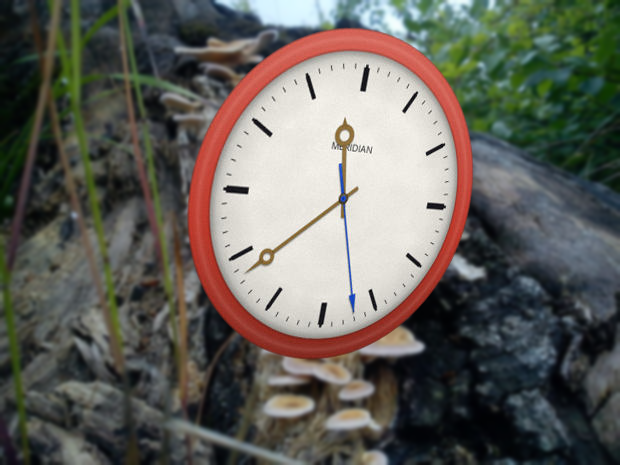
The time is 11h38m27s
